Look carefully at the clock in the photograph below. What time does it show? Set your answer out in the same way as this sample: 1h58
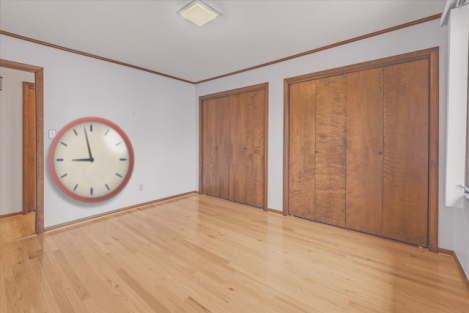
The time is 8h58
